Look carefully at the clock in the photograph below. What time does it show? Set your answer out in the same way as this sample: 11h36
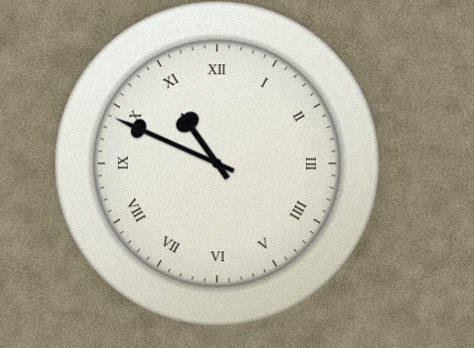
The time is 10h49
